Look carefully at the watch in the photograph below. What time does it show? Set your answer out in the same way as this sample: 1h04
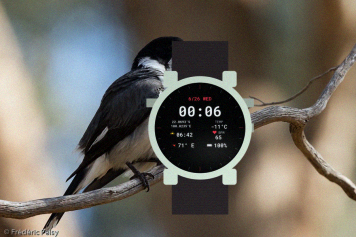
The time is 0h06
